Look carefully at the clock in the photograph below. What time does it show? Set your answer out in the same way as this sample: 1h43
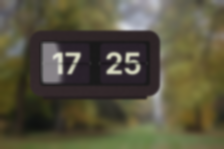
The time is 17h25
